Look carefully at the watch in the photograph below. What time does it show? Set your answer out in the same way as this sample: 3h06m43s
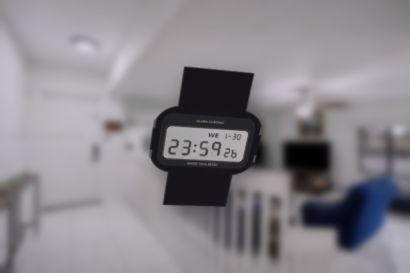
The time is 23h59m26s
